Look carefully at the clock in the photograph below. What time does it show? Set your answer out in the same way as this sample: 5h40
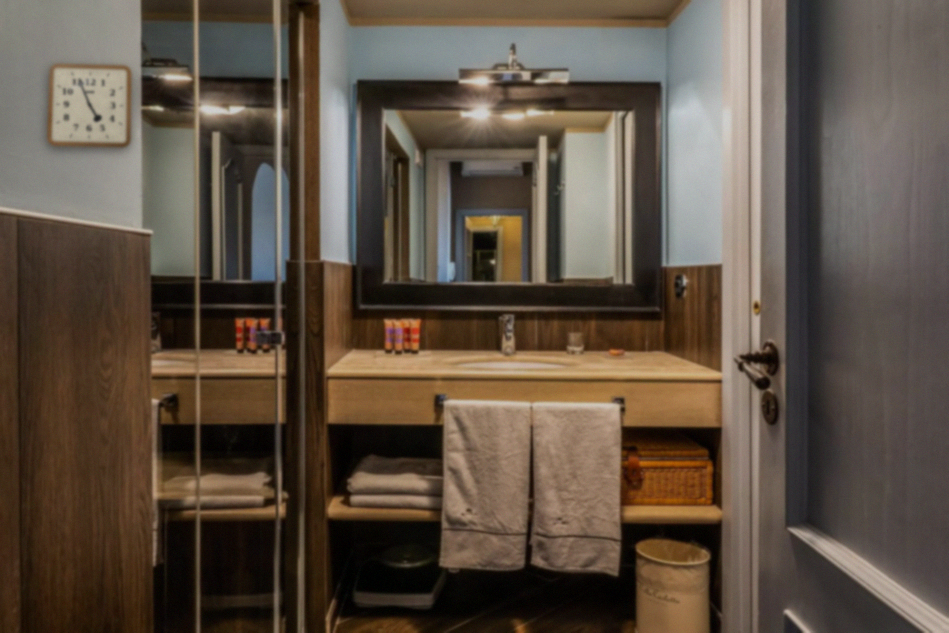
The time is 4h56
